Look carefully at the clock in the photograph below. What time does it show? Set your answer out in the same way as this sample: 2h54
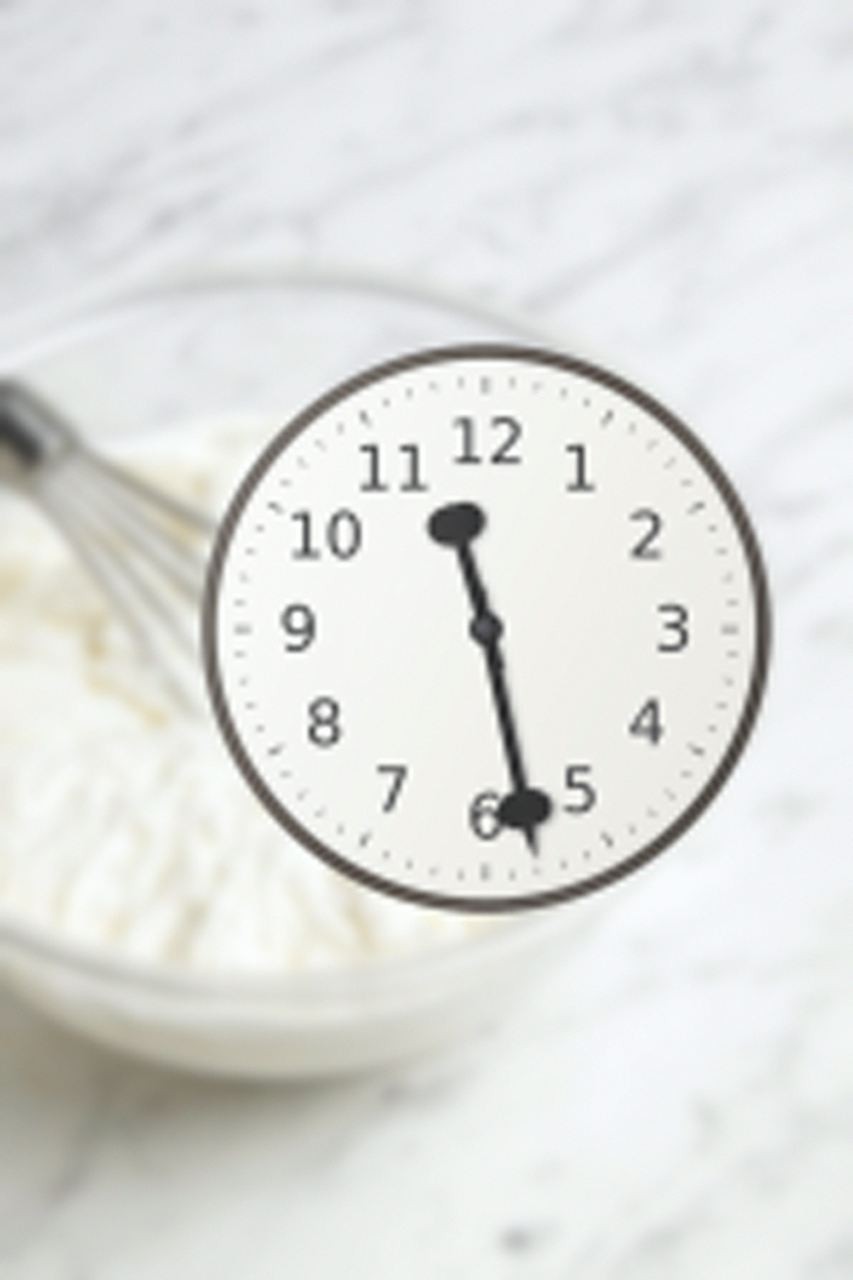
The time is 11h28
